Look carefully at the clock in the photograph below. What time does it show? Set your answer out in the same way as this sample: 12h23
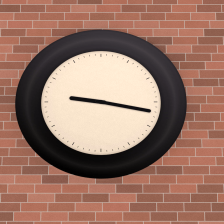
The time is 9h17
